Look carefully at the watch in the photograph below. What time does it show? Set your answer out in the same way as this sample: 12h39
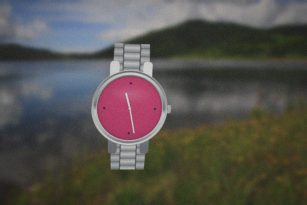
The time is 11h28
